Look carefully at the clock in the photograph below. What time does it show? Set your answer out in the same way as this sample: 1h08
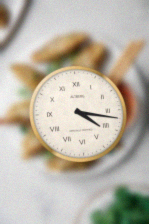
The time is 4h17
